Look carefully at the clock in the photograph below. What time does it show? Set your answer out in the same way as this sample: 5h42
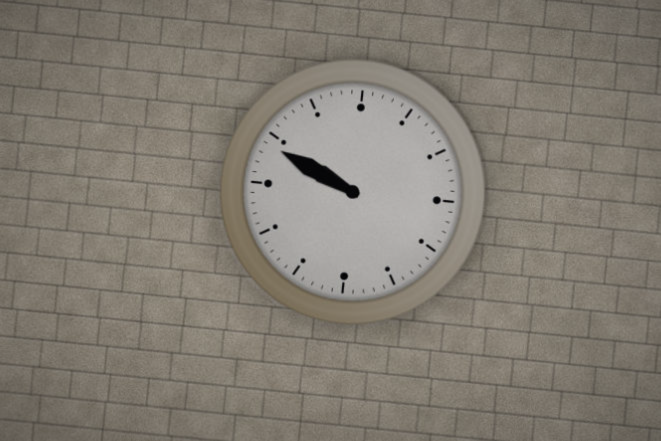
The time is 9h49
